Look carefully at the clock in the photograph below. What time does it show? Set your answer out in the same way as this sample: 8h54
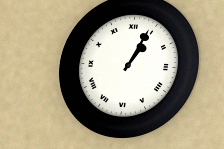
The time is 1h04
